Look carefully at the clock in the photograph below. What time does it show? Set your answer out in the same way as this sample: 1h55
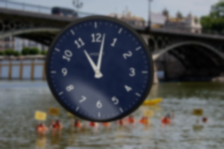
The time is 11h02
